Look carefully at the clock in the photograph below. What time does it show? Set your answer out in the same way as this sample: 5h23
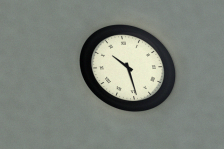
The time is 10h29
